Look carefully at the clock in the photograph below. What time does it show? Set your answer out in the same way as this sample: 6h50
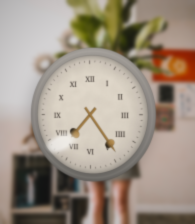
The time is 7h24
